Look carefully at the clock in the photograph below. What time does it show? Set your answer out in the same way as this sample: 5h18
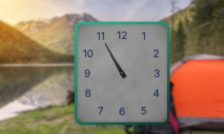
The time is 10h55
